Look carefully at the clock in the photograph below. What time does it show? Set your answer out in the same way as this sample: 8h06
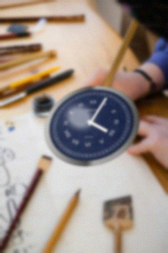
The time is 4h04
